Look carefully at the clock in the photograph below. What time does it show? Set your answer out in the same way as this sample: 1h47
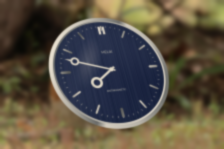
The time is 7h48
